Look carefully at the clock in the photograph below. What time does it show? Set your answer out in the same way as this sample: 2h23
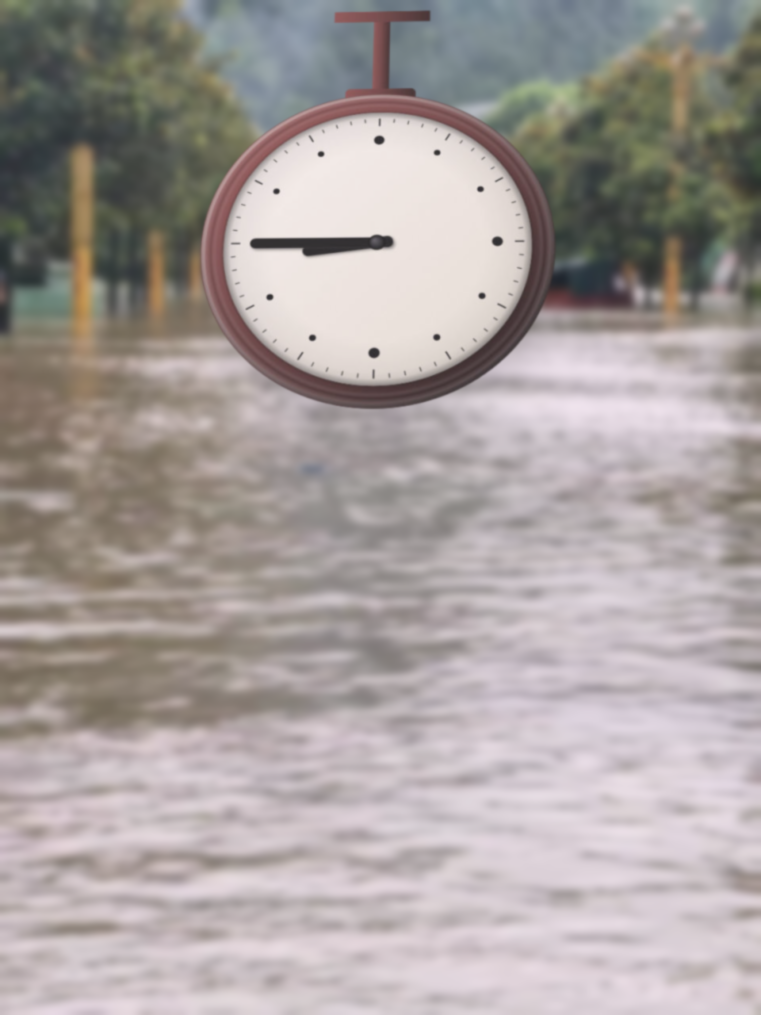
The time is 8h45
